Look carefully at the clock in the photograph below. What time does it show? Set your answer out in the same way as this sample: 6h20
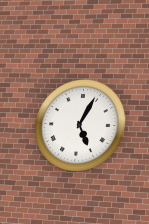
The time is 5h04
